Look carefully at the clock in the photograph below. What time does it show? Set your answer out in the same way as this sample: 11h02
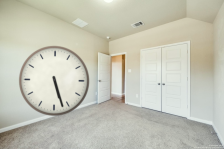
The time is 5h27
